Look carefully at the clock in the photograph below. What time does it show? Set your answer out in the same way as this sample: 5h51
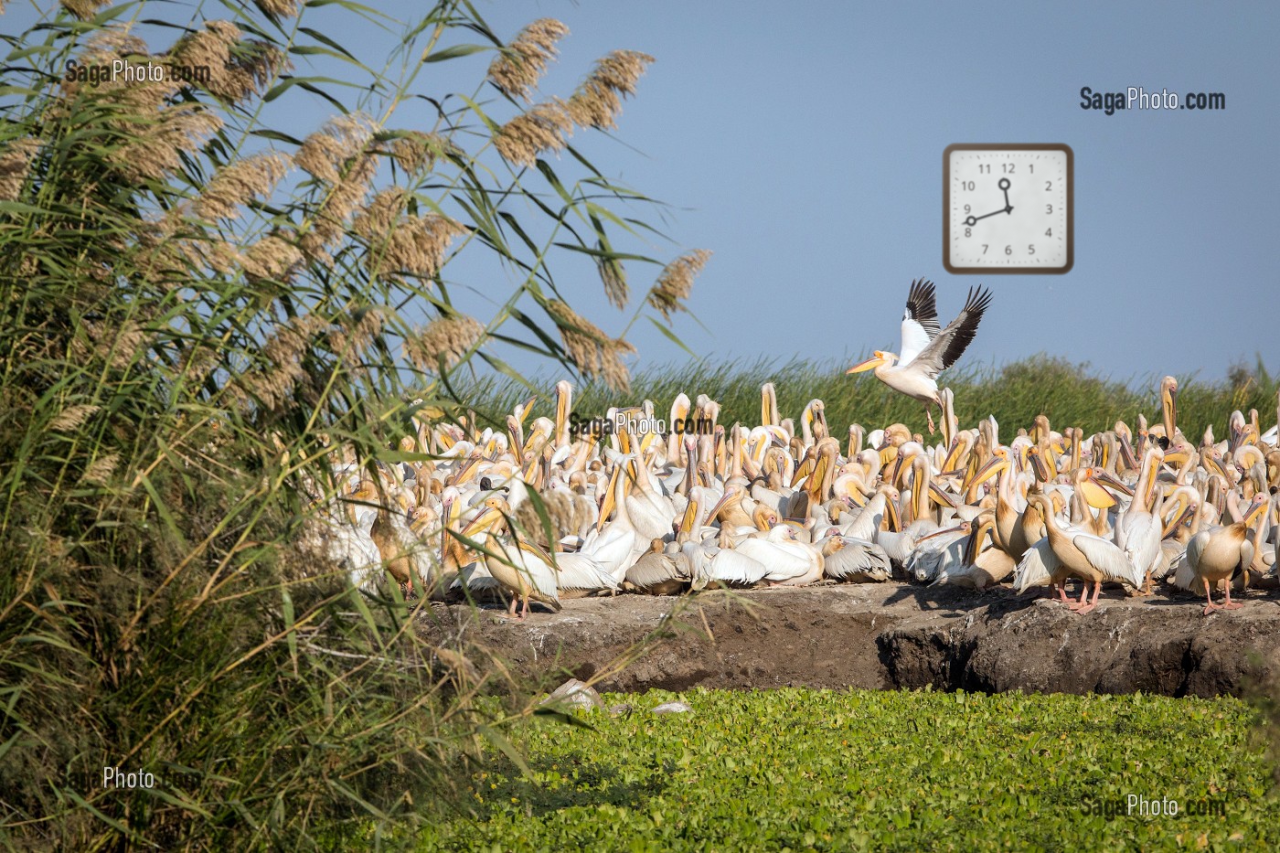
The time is 11h42
